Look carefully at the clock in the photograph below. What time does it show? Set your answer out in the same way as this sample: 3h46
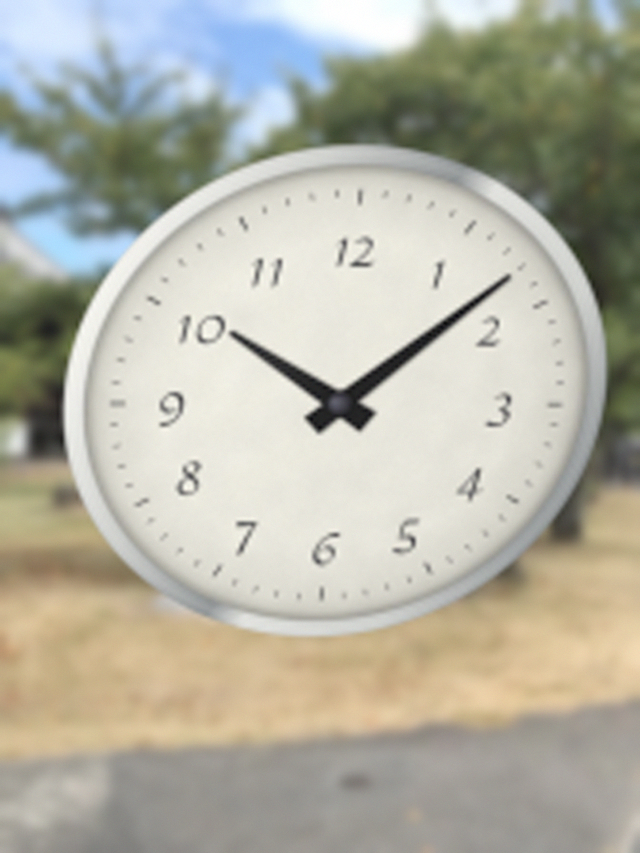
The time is 10h08
